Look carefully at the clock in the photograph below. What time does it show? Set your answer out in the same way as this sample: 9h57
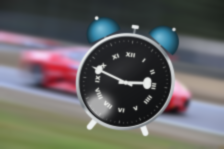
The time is 2h48
